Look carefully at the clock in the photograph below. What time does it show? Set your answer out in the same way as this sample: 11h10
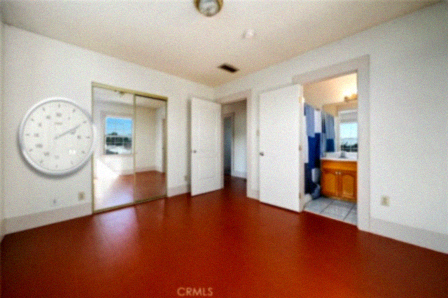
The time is 2h10
